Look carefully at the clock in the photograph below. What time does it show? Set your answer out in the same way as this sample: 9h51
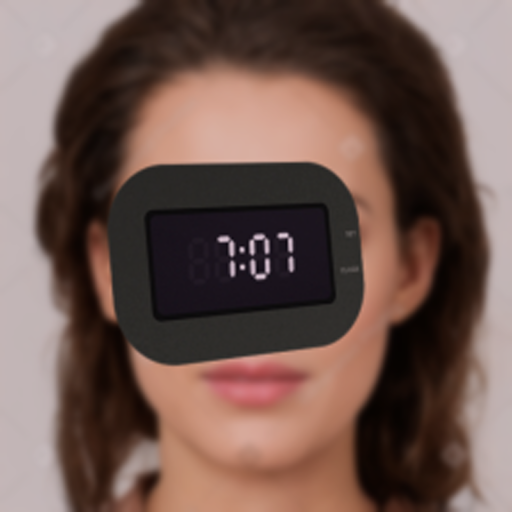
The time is 7h07
